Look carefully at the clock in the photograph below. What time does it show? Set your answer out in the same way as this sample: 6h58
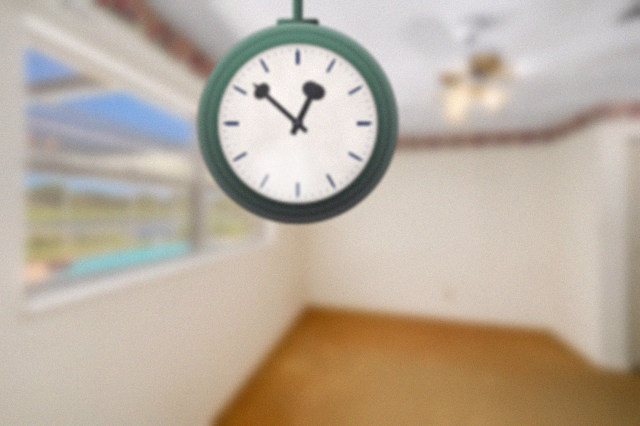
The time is 12h52
